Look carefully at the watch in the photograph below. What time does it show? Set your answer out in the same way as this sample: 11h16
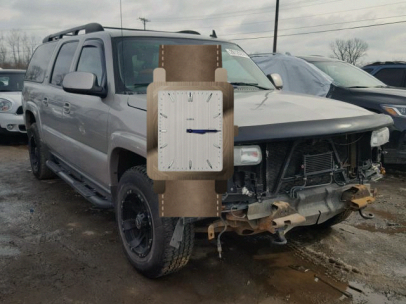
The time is 3h15
